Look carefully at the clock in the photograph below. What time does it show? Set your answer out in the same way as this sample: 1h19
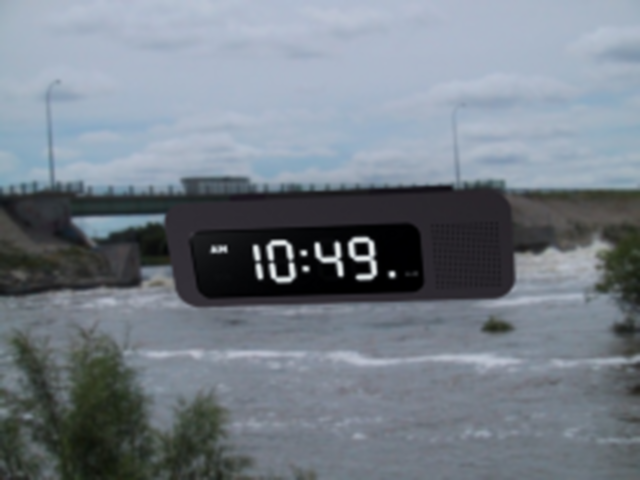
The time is 10h49
